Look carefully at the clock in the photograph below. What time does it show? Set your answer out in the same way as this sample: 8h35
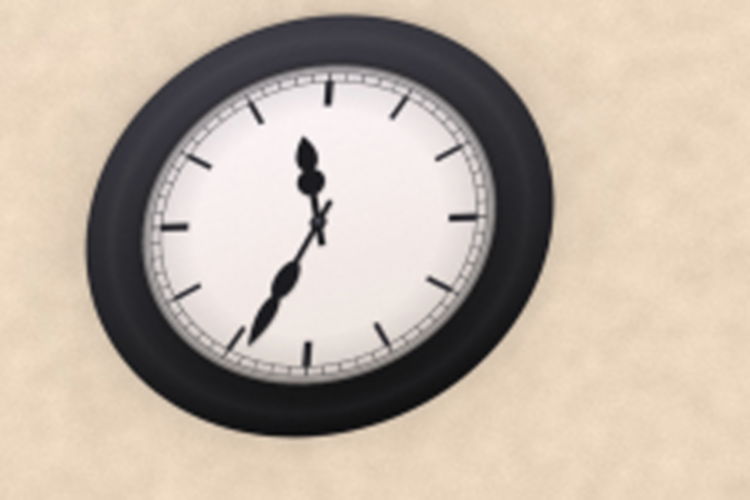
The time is 11h34
